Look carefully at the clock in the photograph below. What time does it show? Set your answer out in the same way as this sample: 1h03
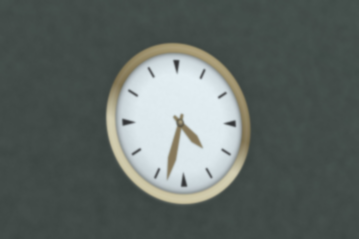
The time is 4h33
